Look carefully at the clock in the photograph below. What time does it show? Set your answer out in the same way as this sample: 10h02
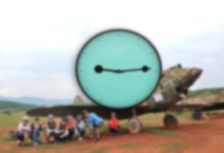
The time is 9h14
